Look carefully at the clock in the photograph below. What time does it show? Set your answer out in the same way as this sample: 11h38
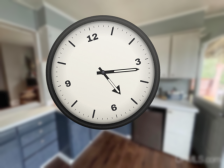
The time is 5h17
